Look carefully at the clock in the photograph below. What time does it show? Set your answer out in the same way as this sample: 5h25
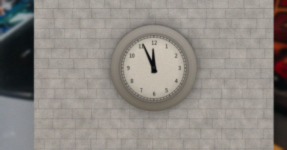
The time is 11h56
